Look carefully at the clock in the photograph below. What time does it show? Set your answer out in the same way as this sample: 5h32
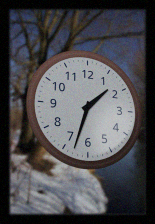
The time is 1h33
